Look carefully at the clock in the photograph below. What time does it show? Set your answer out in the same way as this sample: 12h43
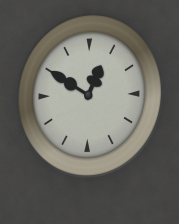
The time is 12h50
